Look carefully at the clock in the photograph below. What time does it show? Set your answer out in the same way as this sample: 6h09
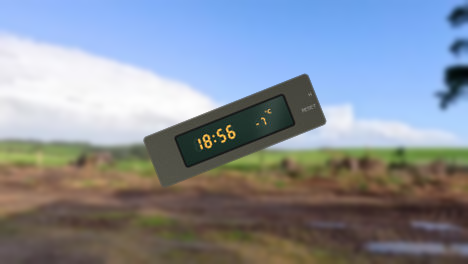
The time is 18h56
